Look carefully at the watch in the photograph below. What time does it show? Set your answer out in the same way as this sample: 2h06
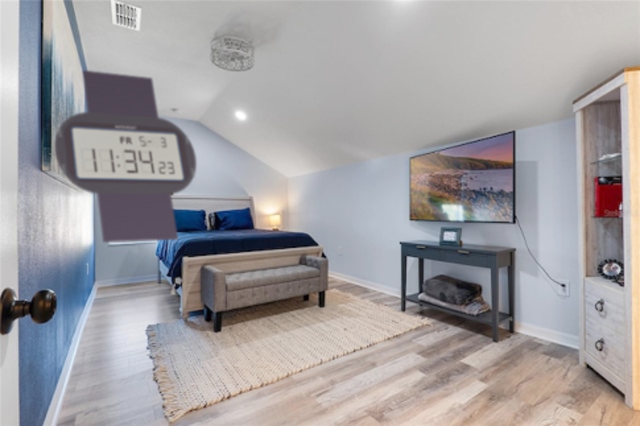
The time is 11h34
